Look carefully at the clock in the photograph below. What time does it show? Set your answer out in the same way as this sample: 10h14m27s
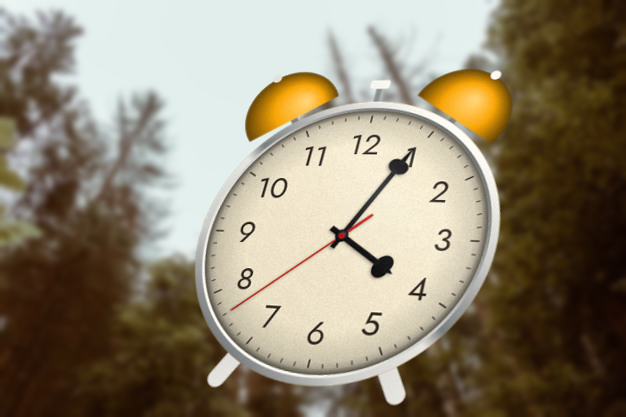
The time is 4h04m38s
